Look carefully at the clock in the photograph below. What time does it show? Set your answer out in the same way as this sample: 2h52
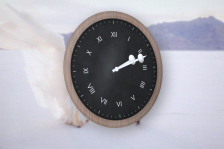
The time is 2h12
